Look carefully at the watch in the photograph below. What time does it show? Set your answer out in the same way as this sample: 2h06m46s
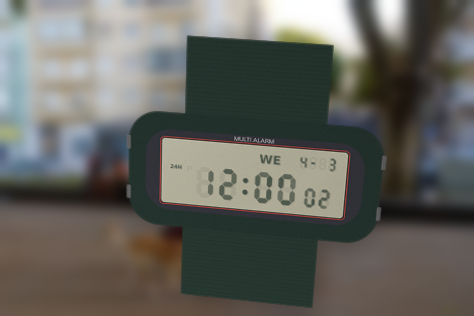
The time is 12h00m02s
